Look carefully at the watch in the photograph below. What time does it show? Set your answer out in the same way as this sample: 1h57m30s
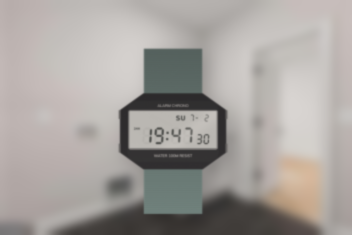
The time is 19h47m30s
